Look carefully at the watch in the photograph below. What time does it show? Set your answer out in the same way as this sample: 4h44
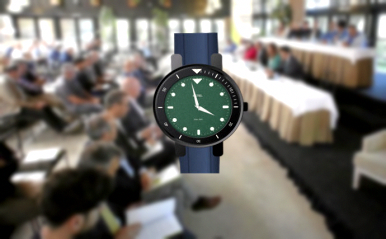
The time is 3h58
